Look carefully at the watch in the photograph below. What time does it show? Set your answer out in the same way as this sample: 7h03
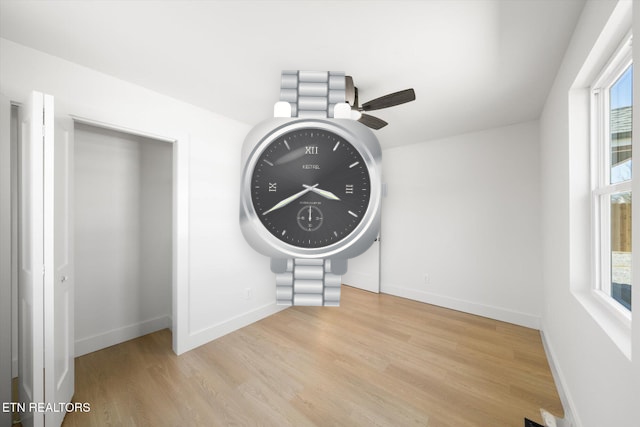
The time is 3h40
